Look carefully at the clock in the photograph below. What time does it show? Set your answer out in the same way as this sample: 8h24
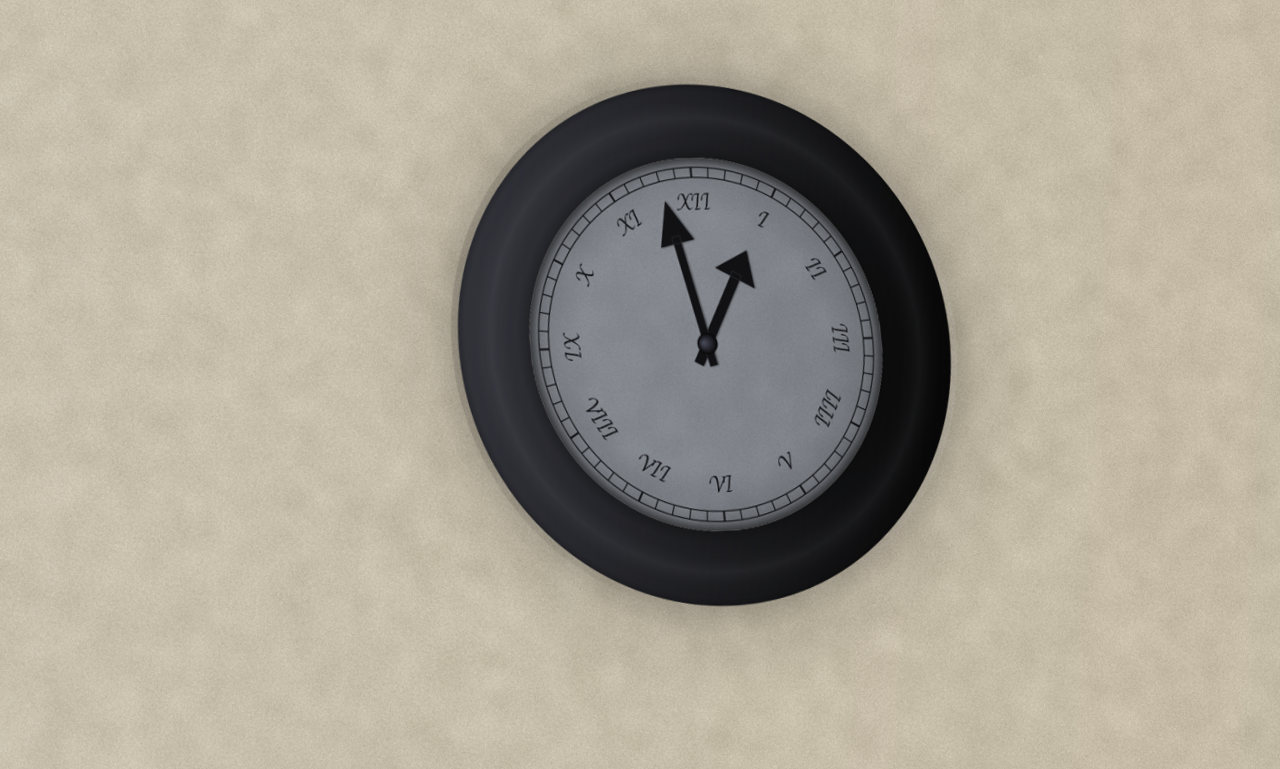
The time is 12h58
